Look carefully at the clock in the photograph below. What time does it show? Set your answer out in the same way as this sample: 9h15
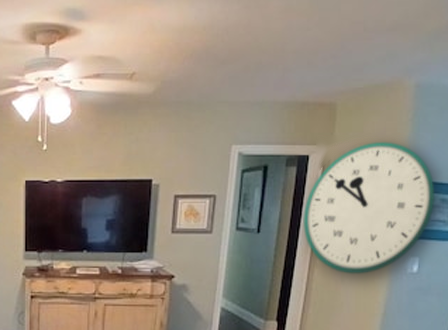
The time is 10h50
